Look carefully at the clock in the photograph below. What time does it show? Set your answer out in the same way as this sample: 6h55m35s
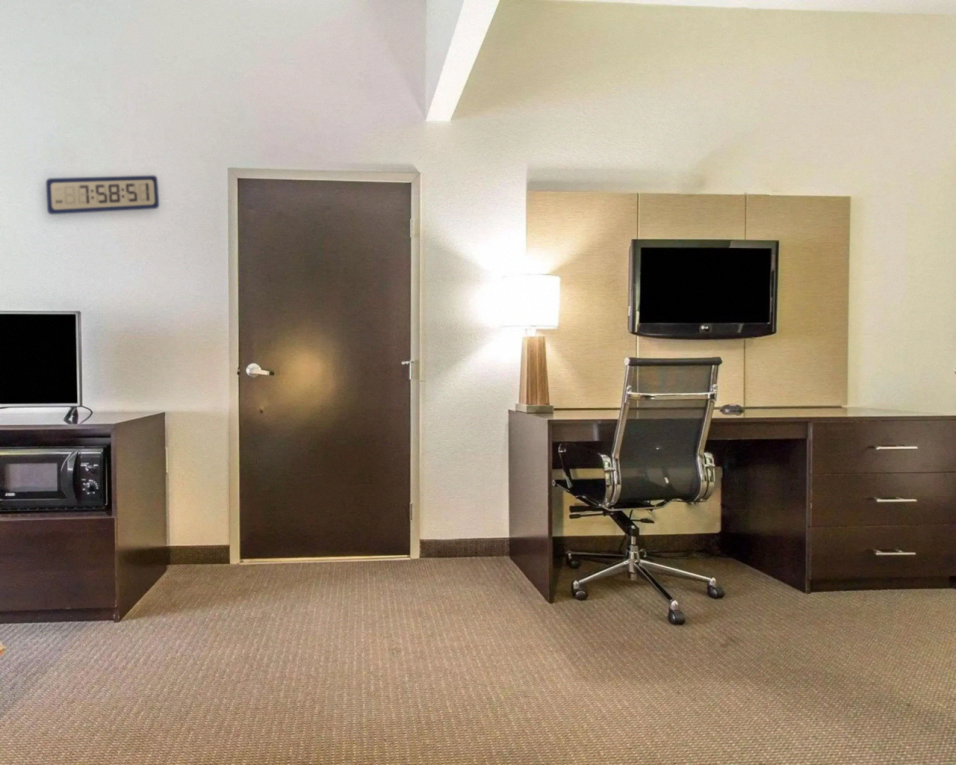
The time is 7h58m51s
